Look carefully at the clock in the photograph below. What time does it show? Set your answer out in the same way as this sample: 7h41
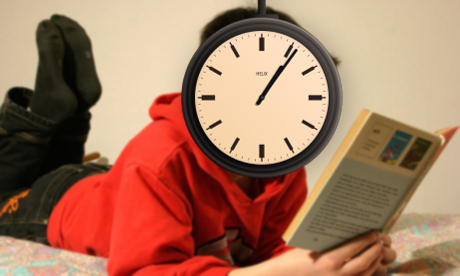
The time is 1h06
